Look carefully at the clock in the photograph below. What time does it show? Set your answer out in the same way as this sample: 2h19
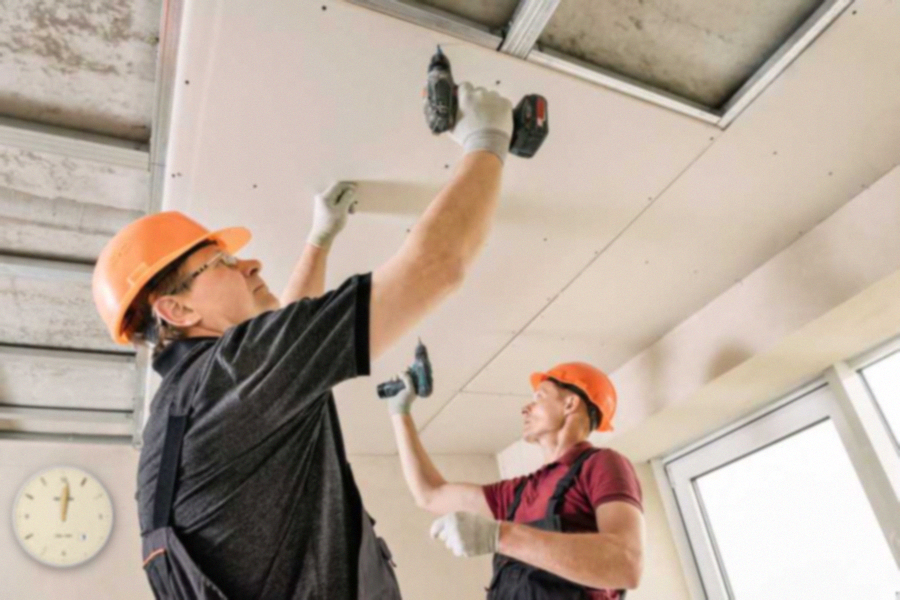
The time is 12h01
